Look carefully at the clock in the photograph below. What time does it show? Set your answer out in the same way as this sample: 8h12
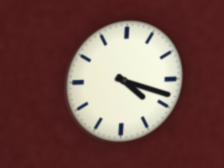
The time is 4h18
